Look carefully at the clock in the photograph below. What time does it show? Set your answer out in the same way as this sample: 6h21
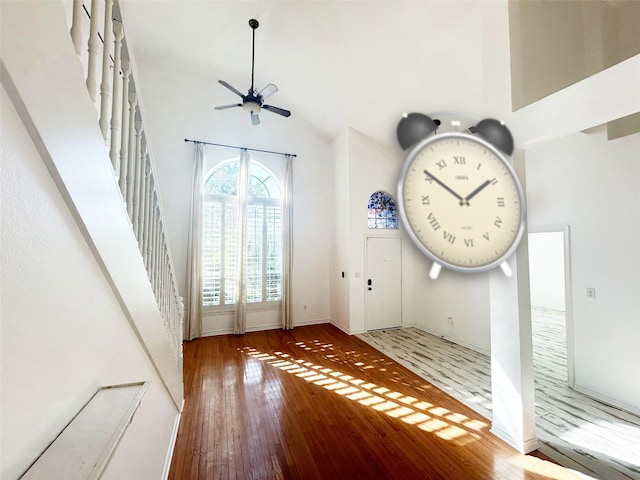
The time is 1h51
